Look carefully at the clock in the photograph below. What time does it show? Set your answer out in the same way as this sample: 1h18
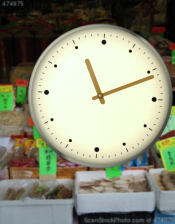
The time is 11h11
